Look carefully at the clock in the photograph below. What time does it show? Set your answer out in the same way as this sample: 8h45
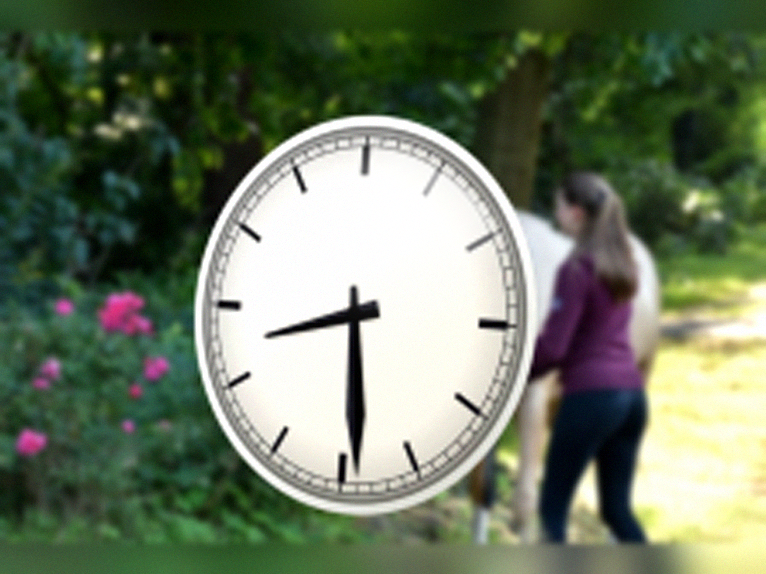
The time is 8h29
